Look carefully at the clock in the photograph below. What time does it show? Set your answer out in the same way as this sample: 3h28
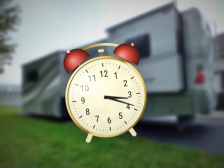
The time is 3h19
